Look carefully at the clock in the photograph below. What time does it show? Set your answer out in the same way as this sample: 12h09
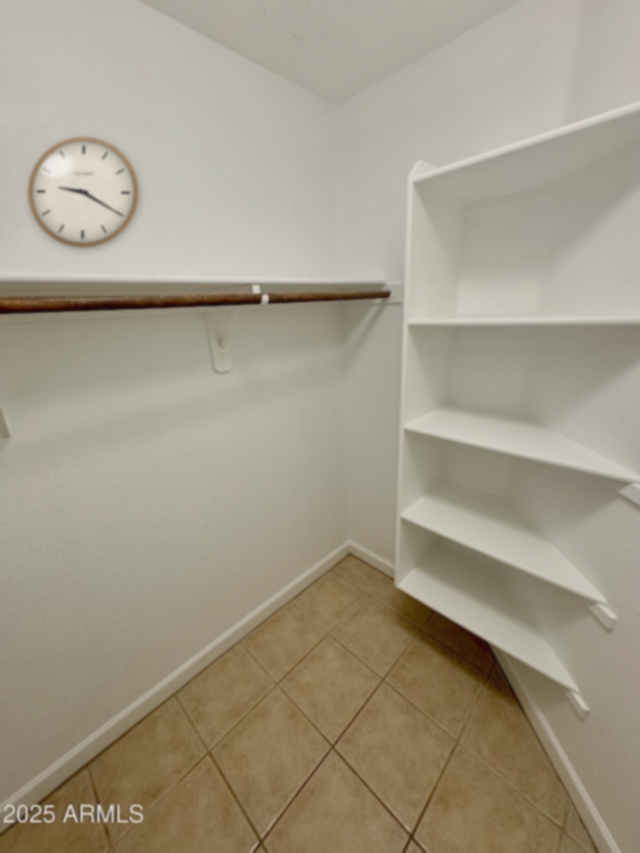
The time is 9h20
